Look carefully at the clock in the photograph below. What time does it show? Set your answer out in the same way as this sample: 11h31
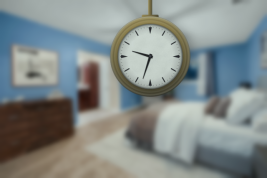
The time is 9h33
